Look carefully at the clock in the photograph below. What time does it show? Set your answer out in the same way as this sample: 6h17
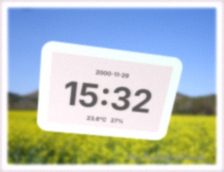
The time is 15h32
